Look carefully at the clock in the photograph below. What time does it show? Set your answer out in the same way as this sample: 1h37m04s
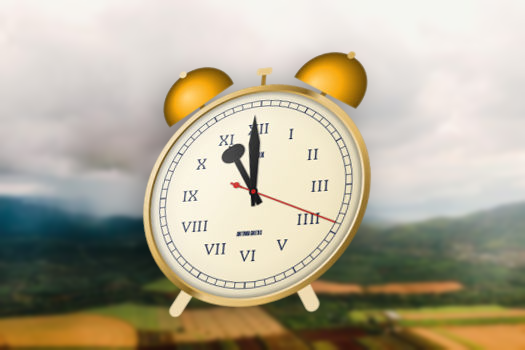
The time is 10h59m19s
